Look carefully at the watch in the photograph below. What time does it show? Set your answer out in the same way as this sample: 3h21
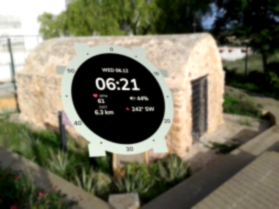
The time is 6h21
